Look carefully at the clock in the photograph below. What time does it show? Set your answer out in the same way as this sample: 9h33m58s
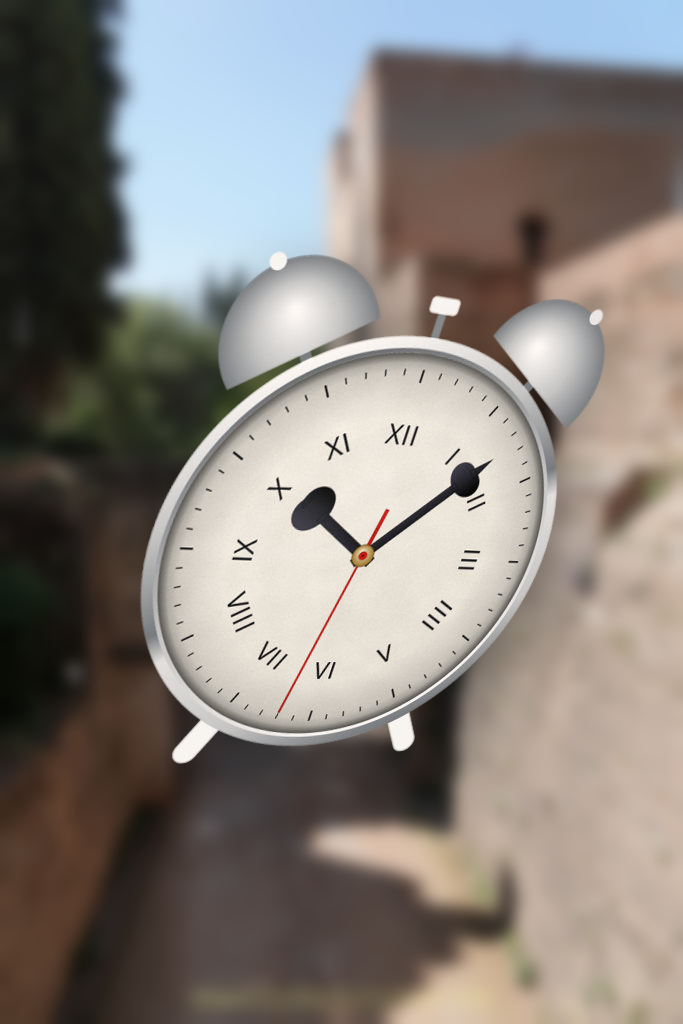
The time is 10h07m32s
